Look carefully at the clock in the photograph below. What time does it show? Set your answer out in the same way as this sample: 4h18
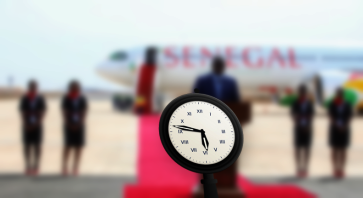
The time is 5h47
